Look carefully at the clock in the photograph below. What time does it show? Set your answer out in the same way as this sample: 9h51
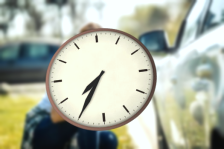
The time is 7h35
